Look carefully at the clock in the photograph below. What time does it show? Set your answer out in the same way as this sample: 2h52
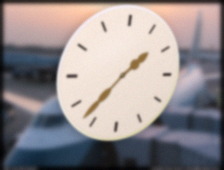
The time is 1h37
